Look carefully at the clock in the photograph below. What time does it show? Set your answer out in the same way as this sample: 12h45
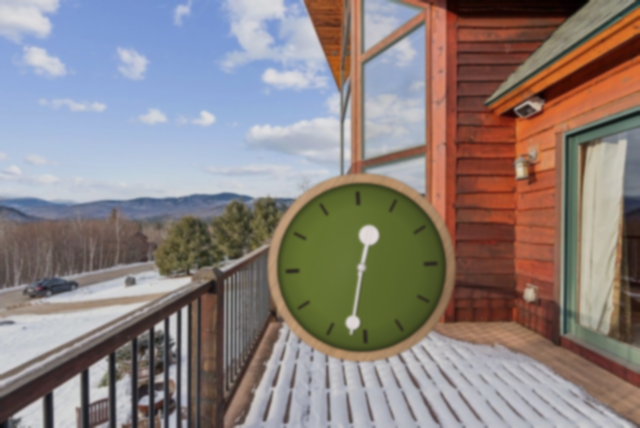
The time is 12h32
